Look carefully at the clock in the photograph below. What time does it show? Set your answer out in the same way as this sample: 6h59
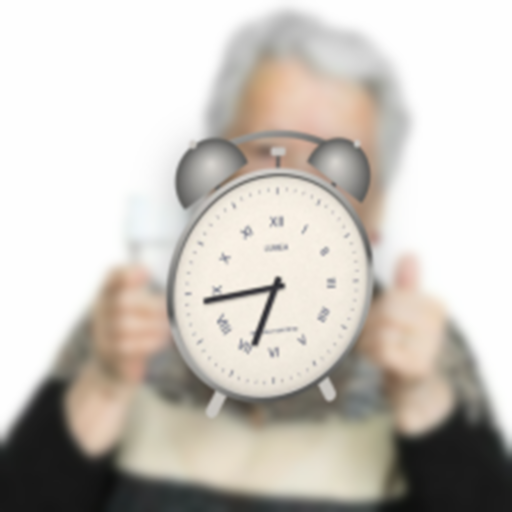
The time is 6h44
